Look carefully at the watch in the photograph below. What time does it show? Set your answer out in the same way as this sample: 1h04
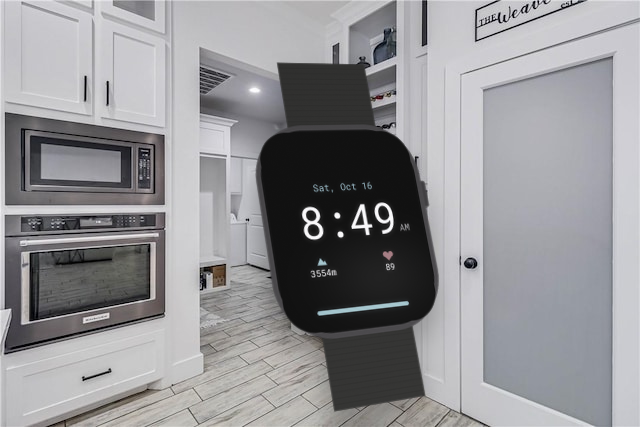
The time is 8h49
